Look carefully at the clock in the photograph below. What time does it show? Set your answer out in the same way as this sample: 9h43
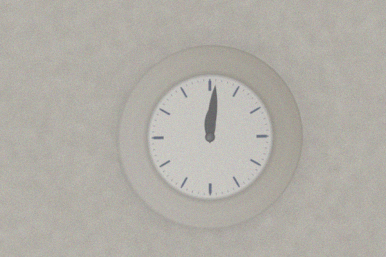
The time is 12h01
